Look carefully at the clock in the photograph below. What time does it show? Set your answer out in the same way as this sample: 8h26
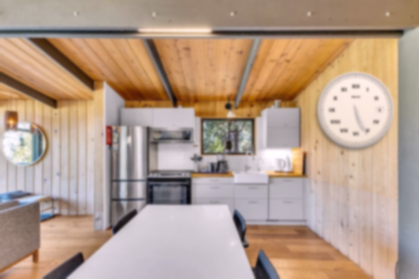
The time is 5h26
